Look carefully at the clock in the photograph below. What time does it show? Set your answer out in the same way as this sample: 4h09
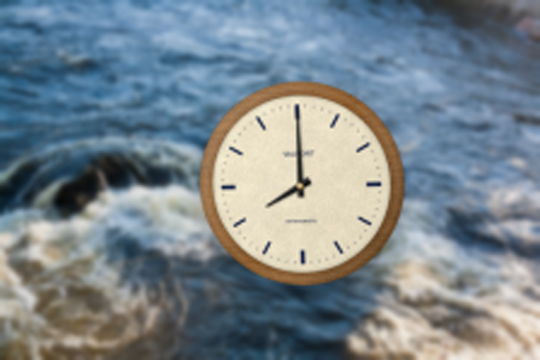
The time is 8h00
